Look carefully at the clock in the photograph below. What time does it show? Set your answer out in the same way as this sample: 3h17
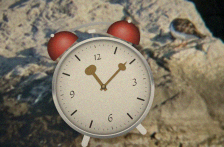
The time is 11h09
